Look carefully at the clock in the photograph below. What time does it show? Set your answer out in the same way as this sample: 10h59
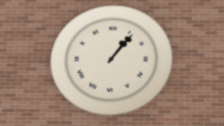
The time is 1h06
